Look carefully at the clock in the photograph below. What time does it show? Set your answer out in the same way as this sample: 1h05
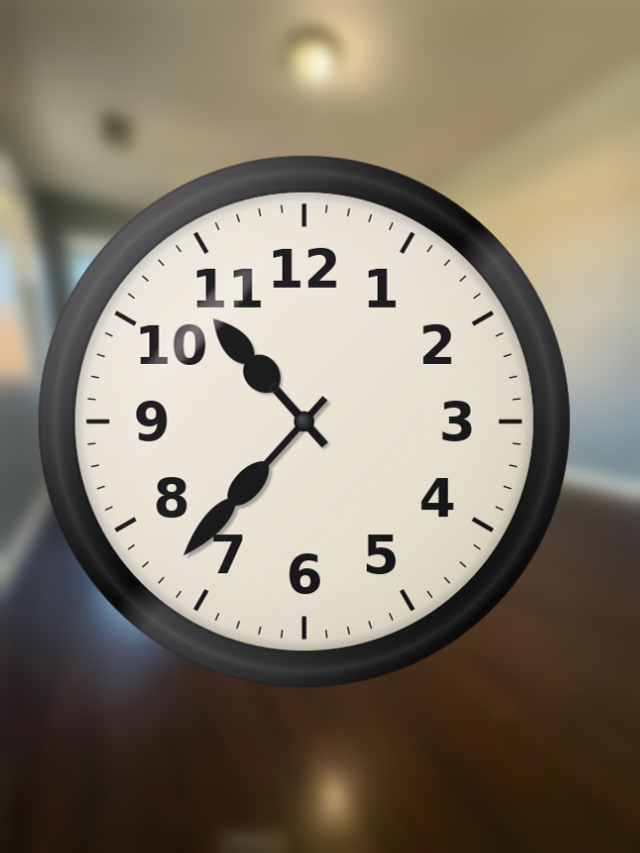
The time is 10h37
